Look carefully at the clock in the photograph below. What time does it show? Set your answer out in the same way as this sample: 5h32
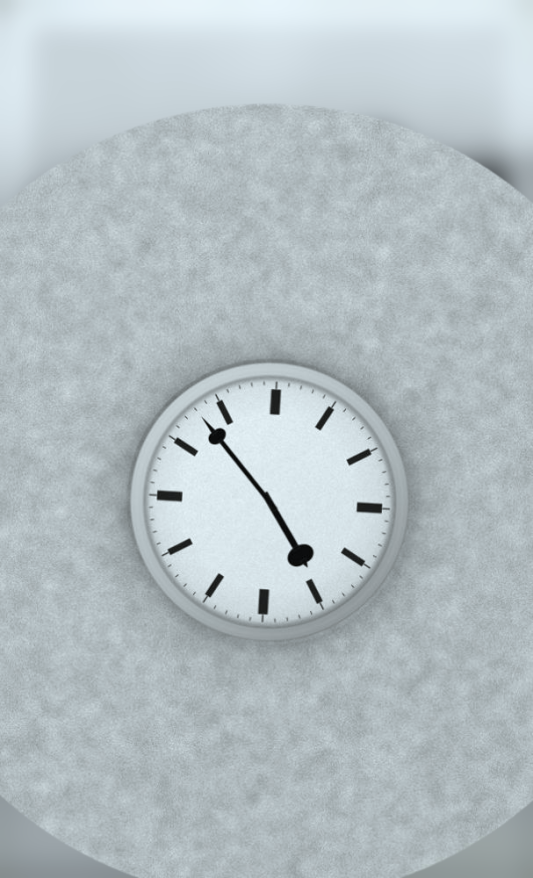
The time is 4h53
